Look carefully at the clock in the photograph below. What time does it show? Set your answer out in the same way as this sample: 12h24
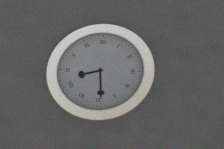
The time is 8h29
